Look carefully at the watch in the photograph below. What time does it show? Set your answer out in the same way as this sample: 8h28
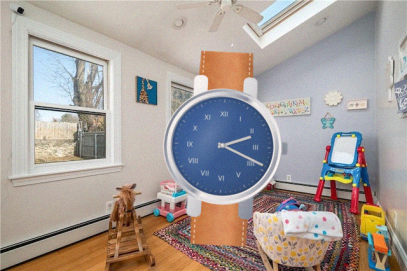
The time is 2h19
